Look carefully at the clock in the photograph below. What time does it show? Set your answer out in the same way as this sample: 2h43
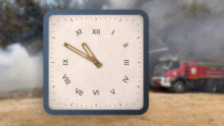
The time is 10h50
